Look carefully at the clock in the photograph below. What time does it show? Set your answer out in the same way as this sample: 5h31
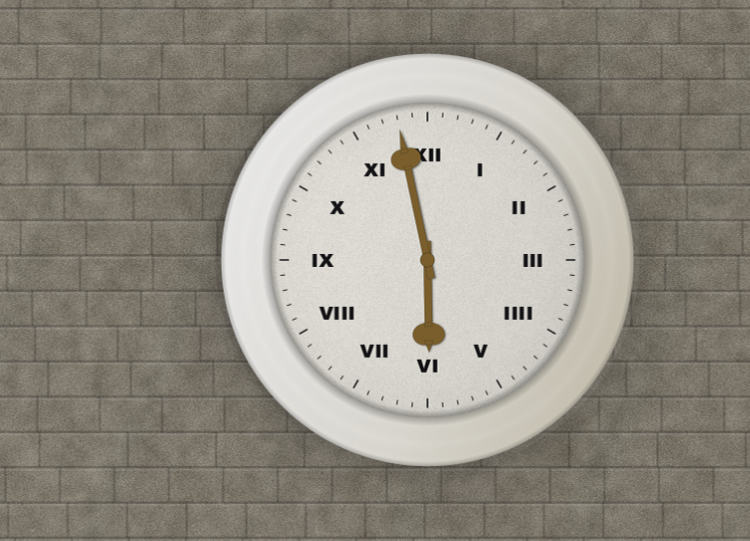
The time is 5h58
